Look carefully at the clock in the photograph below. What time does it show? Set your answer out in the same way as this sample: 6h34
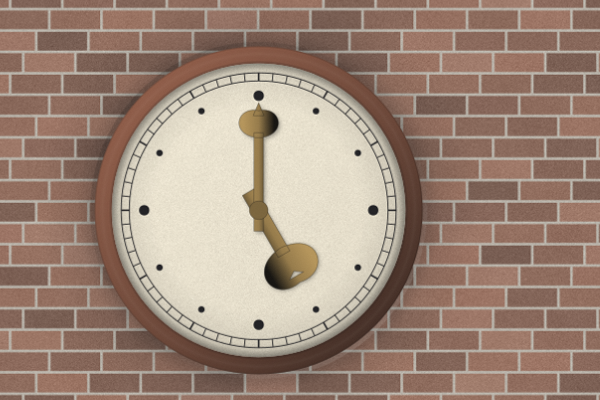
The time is 5h00
